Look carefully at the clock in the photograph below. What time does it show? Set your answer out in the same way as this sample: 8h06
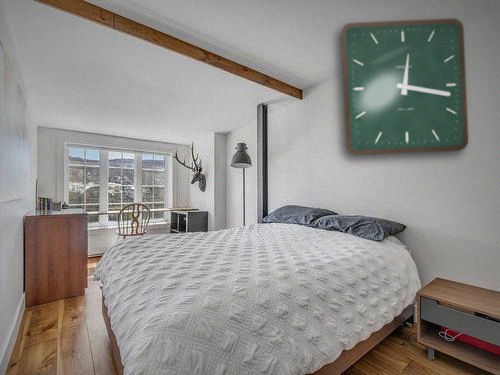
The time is 12h17
